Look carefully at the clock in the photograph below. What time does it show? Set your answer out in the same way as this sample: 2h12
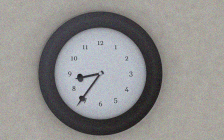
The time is 8h36
